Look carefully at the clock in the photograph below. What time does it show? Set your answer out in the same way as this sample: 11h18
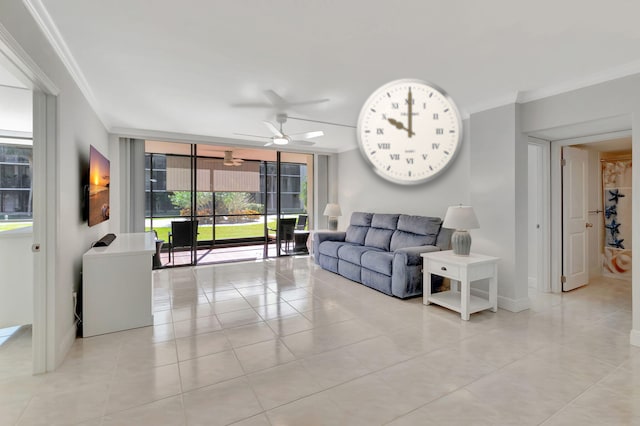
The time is 10h00
